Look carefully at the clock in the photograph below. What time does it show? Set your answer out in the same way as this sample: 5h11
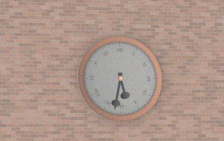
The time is 5h32
